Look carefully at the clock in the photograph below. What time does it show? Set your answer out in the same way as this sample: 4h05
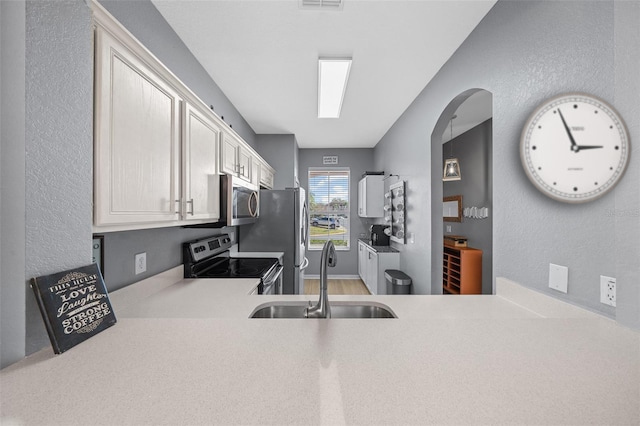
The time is 2h56
